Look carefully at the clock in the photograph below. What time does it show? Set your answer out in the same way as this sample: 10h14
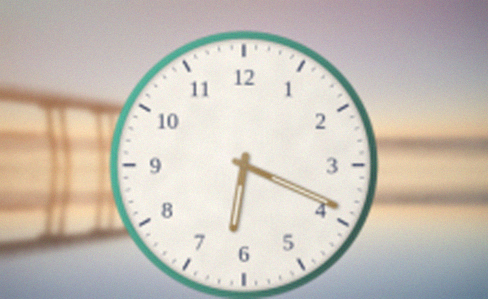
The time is 6h19
